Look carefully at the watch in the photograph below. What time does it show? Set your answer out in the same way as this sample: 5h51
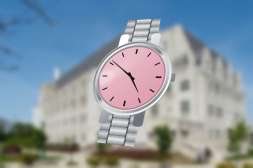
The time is 4h51
